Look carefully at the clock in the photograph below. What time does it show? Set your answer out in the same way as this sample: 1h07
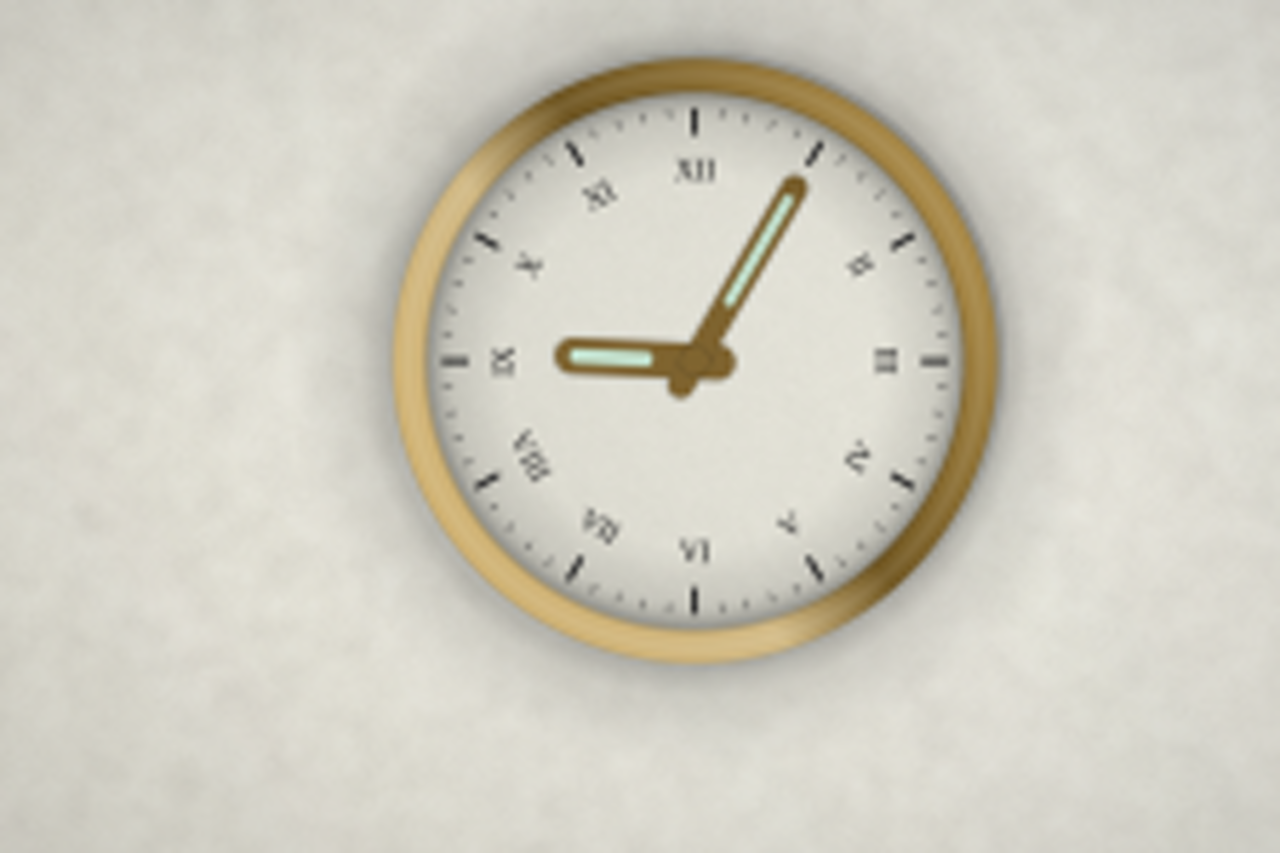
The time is 9h05
